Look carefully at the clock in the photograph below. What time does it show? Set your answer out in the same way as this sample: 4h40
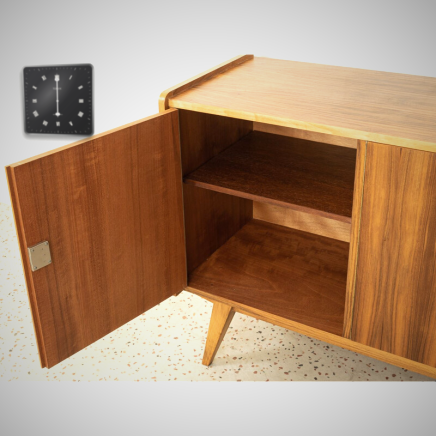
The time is 6h00
